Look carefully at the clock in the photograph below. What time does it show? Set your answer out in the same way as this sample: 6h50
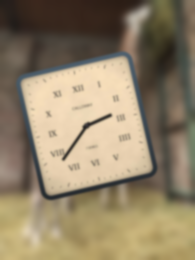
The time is 2h38
